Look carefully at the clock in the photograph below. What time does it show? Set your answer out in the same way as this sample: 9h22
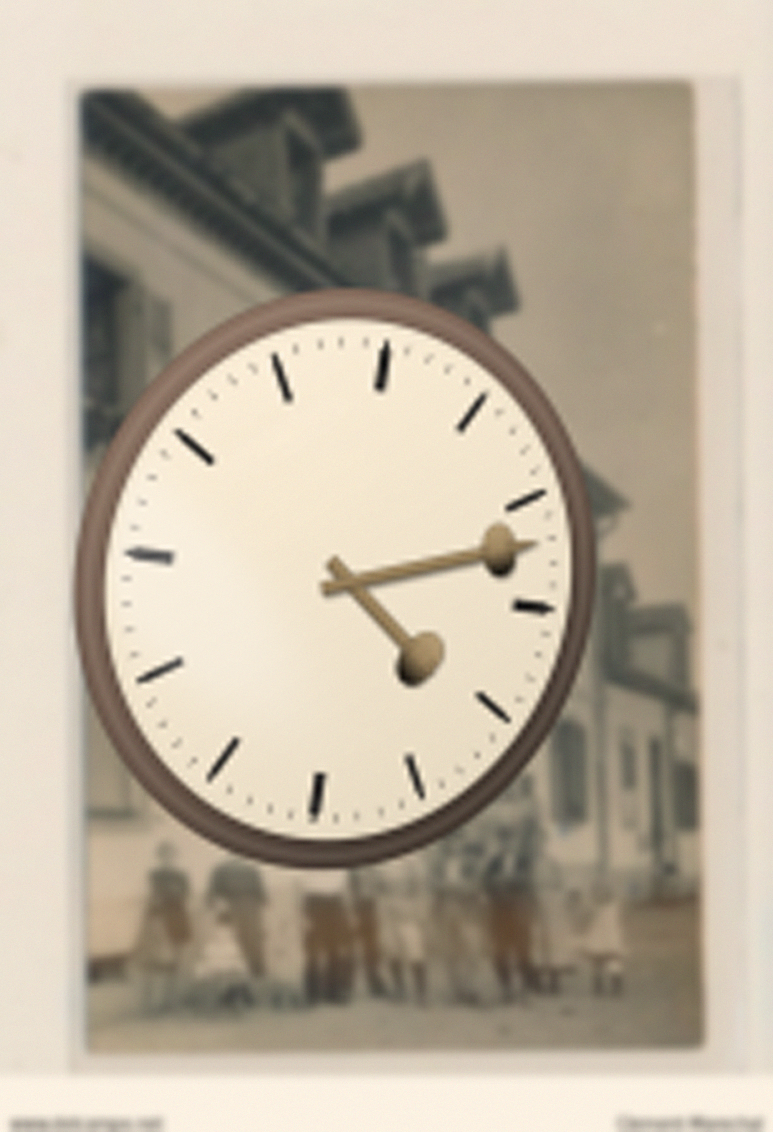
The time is 4h12
